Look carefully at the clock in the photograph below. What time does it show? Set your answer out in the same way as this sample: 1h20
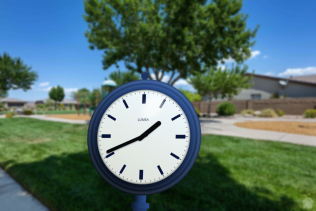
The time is 1h41
